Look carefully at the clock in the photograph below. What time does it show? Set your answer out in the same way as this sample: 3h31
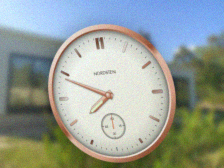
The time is 7h49
